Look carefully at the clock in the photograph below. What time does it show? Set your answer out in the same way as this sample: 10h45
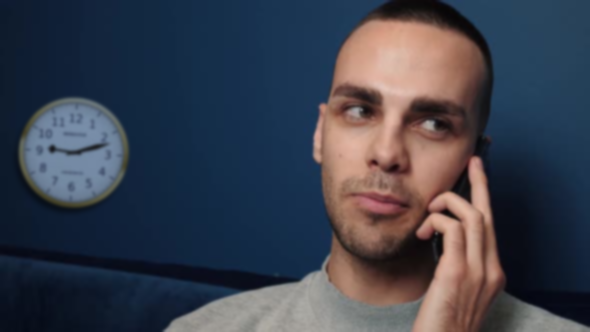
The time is 9h12
